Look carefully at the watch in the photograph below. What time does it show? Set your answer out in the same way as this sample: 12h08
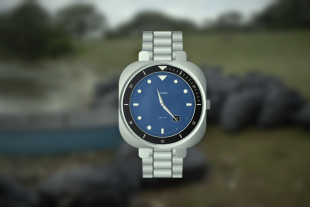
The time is 11h23
